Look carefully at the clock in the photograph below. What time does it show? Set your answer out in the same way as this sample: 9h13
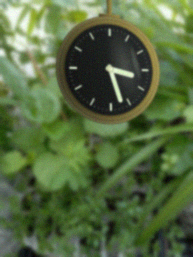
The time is 3h27
